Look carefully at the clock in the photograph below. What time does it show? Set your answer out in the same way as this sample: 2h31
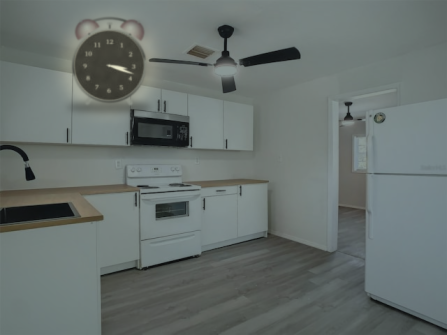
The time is 3h18
